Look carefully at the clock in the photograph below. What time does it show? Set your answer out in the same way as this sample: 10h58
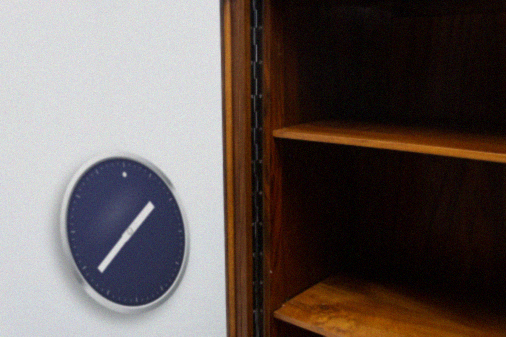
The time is 1h38
